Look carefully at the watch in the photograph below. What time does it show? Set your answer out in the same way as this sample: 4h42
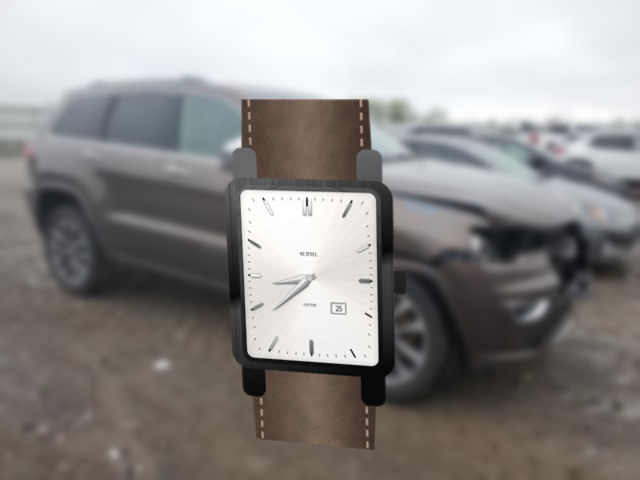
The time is 8h38
